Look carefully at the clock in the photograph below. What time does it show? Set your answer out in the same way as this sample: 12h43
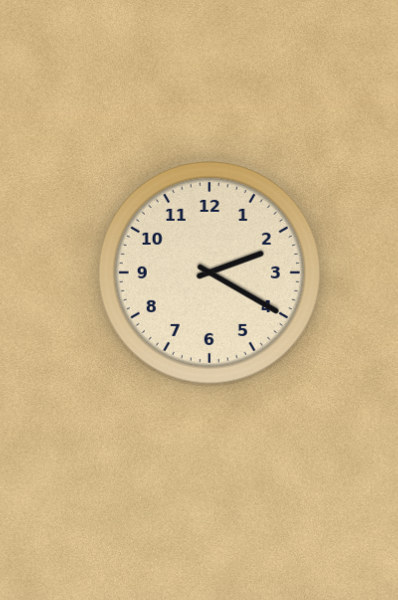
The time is 2h20
